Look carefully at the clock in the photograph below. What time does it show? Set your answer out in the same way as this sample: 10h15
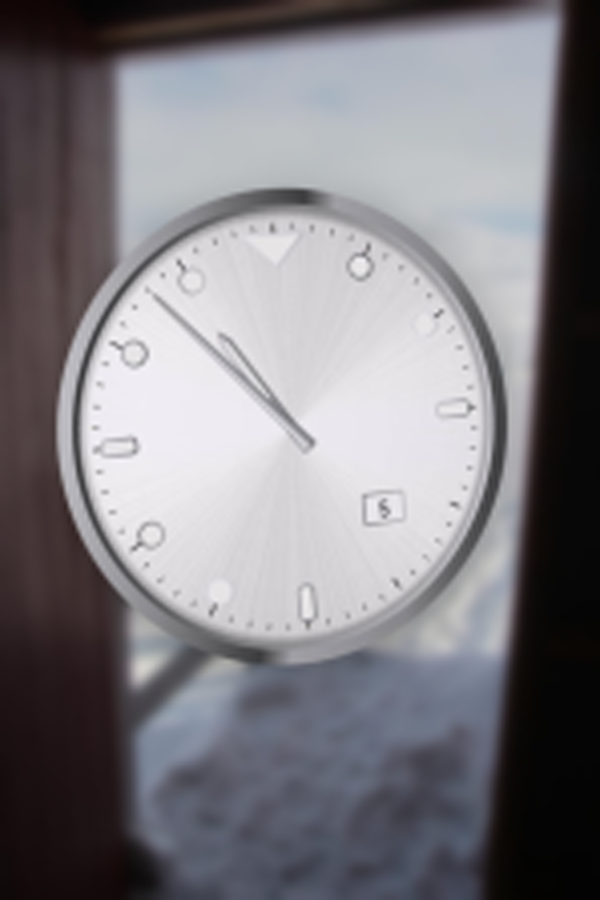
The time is 10h53
